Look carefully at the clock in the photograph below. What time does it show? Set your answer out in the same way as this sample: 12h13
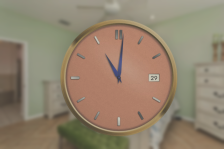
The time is 11h01
